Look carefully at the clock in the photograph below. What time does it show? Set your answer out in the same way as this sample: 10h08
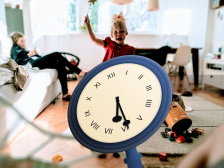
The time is 6h29
